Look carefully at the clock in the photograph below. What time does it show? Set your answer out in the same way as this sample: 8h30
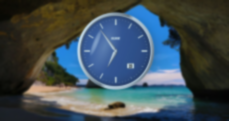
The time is 6h54
